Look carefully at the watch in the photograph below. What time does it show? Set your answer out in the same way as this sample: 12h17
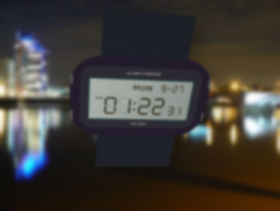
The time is 1h22
